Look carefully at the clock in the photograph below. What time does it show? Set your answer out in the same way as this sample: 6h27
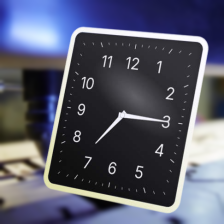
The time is 7h15
